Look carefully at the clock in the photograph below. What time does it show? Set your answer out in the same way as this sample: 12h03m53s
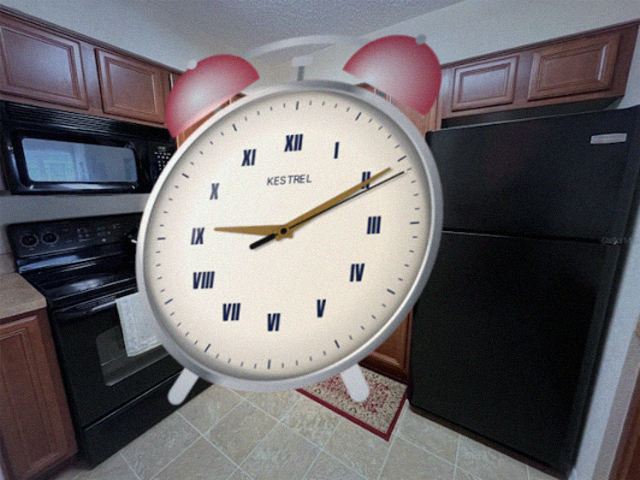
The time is 9h10m11s
